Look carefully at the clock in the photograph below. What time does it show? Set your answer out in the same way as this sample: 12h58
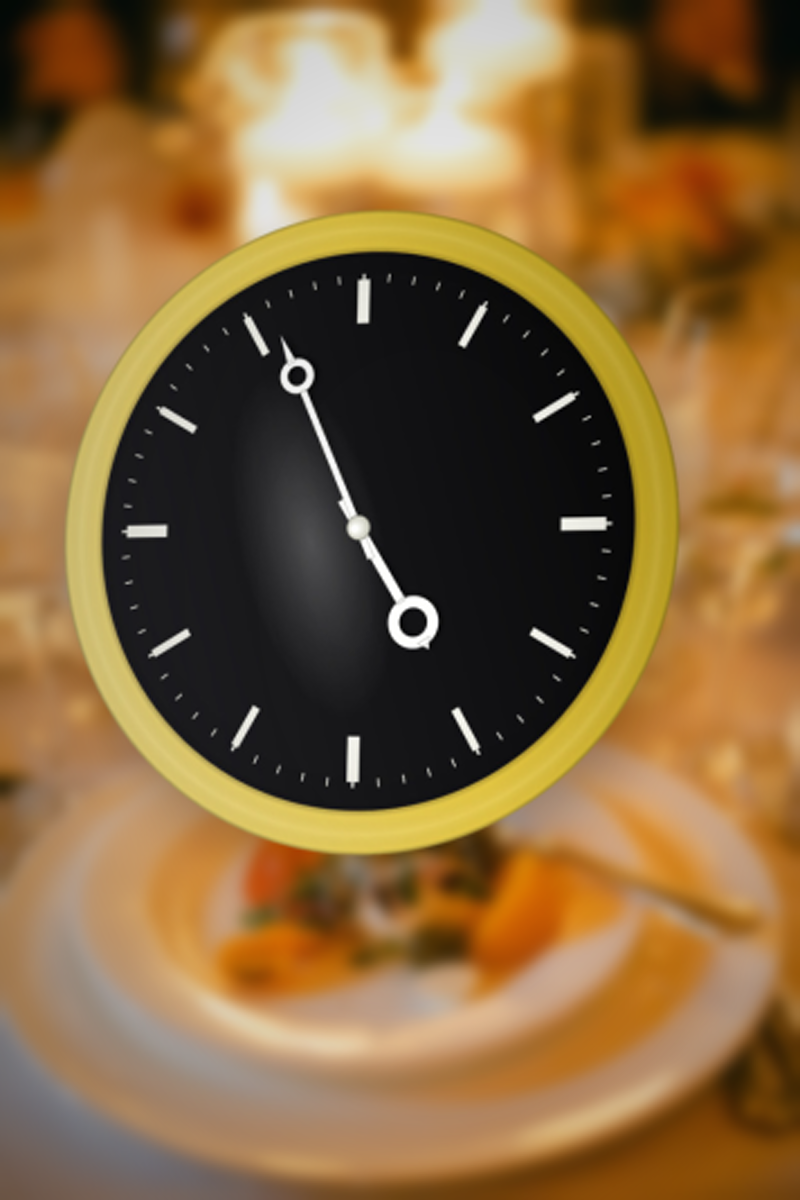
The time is 4h56
